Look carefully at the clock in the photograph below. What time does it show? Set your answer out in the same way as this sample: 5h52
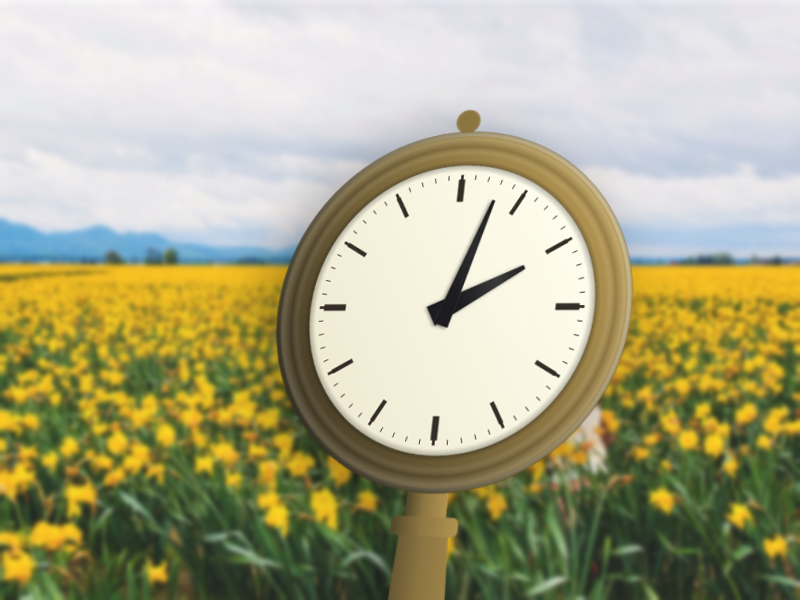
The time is 2h03
